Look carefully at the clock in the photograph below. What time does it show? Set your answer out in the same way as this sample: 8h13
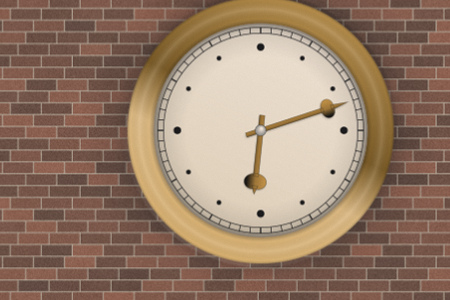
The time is 6h12
